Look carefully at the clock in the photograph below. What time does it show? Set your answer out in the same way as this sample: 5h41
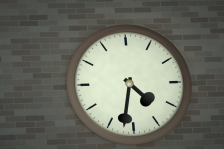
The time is 4h32
